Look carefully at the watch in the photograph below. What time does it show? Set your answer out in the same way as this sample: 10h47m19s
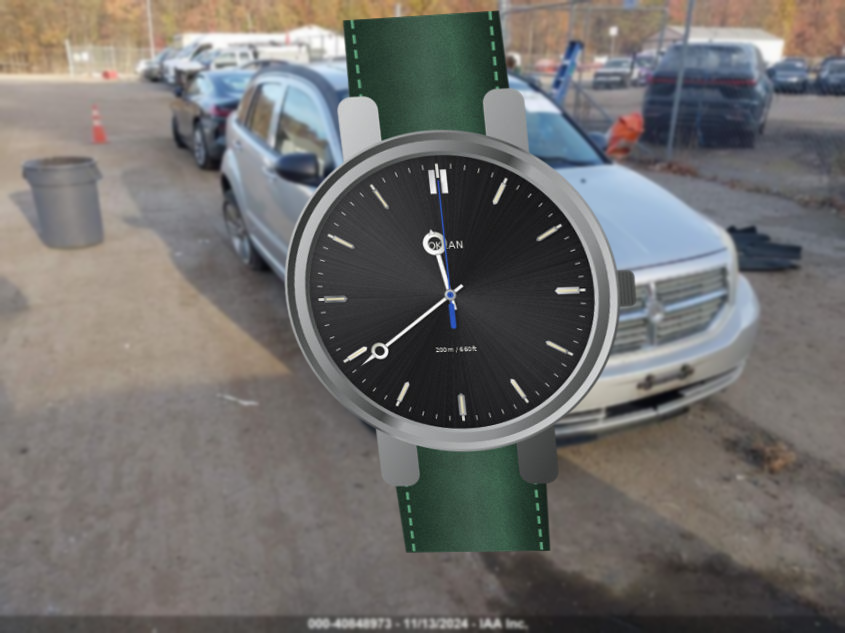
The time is 11h39m00s
